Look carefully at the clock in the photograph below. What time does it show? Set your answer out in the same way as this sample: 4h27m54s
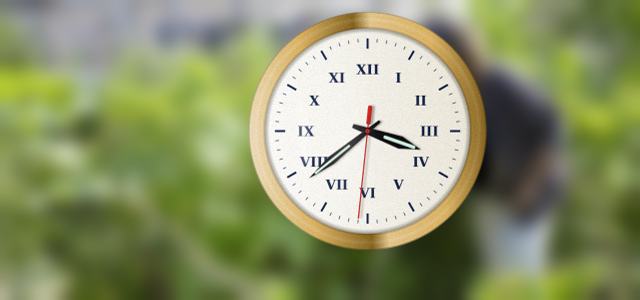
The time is 3h38m31s
